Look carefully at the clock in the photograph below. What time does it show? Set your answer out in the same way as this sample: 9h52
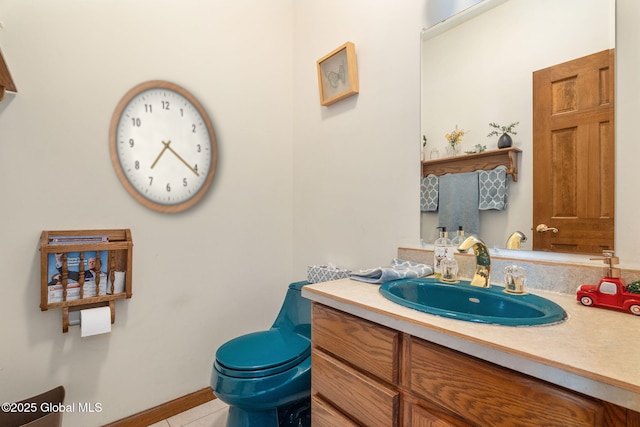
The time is 7h21
